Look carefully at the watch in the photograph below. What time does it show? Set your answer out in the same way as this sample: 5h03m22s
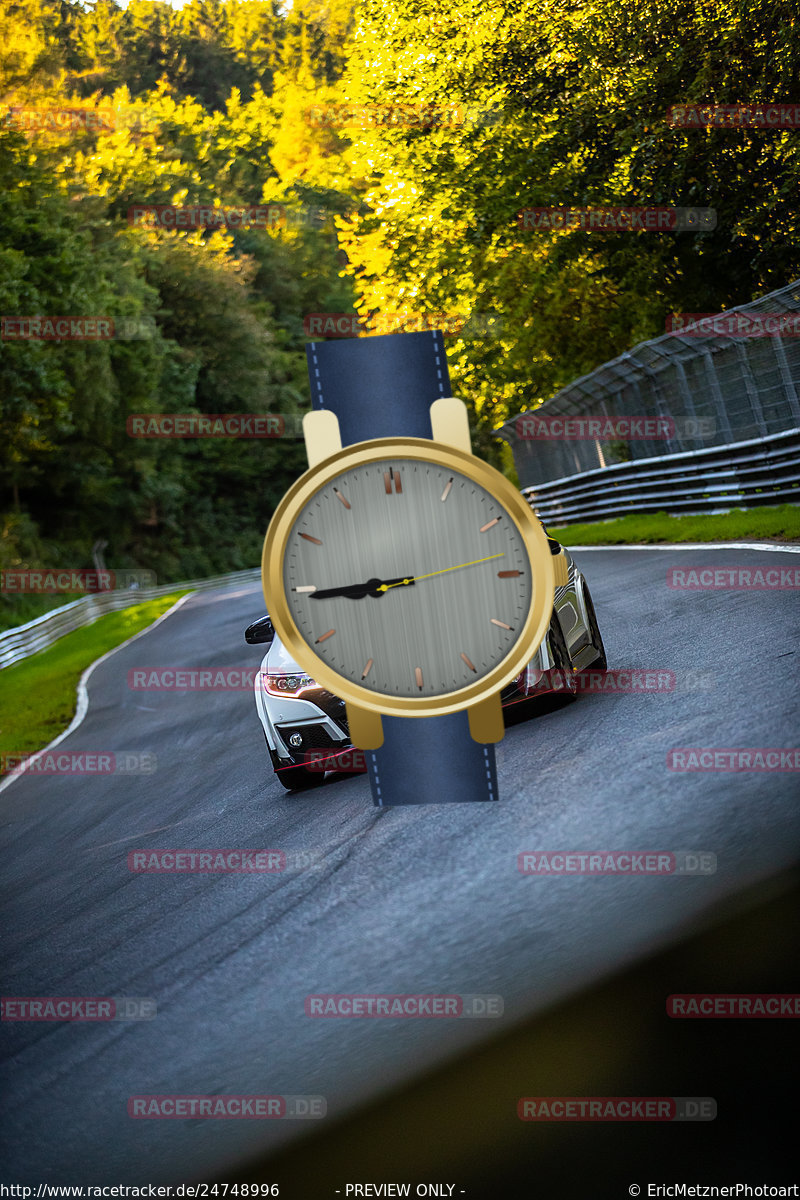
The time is 8h44m13s
